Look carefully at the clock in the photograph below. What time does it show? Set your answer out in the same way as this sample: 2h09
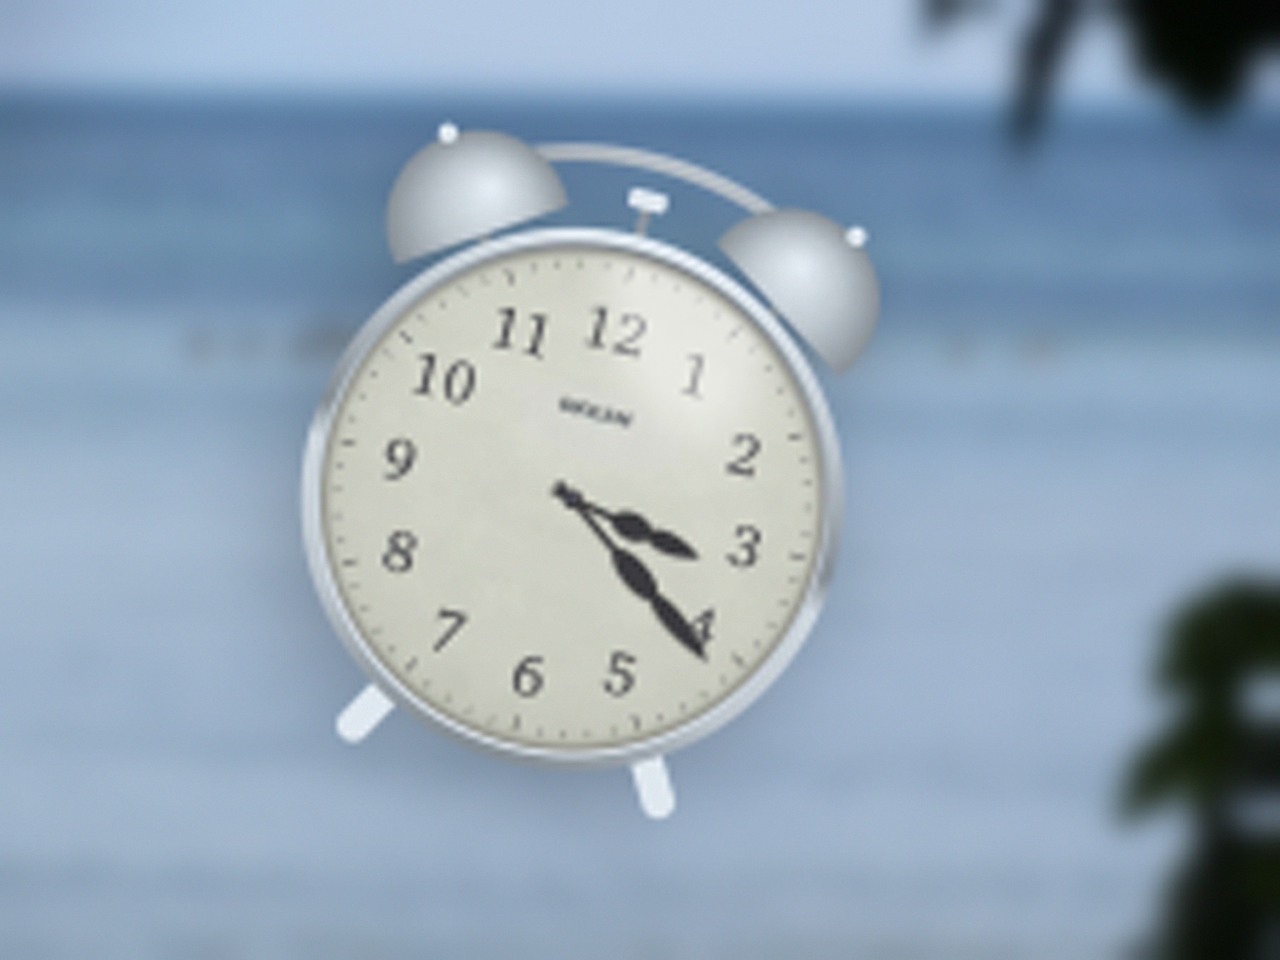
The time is 3h21
